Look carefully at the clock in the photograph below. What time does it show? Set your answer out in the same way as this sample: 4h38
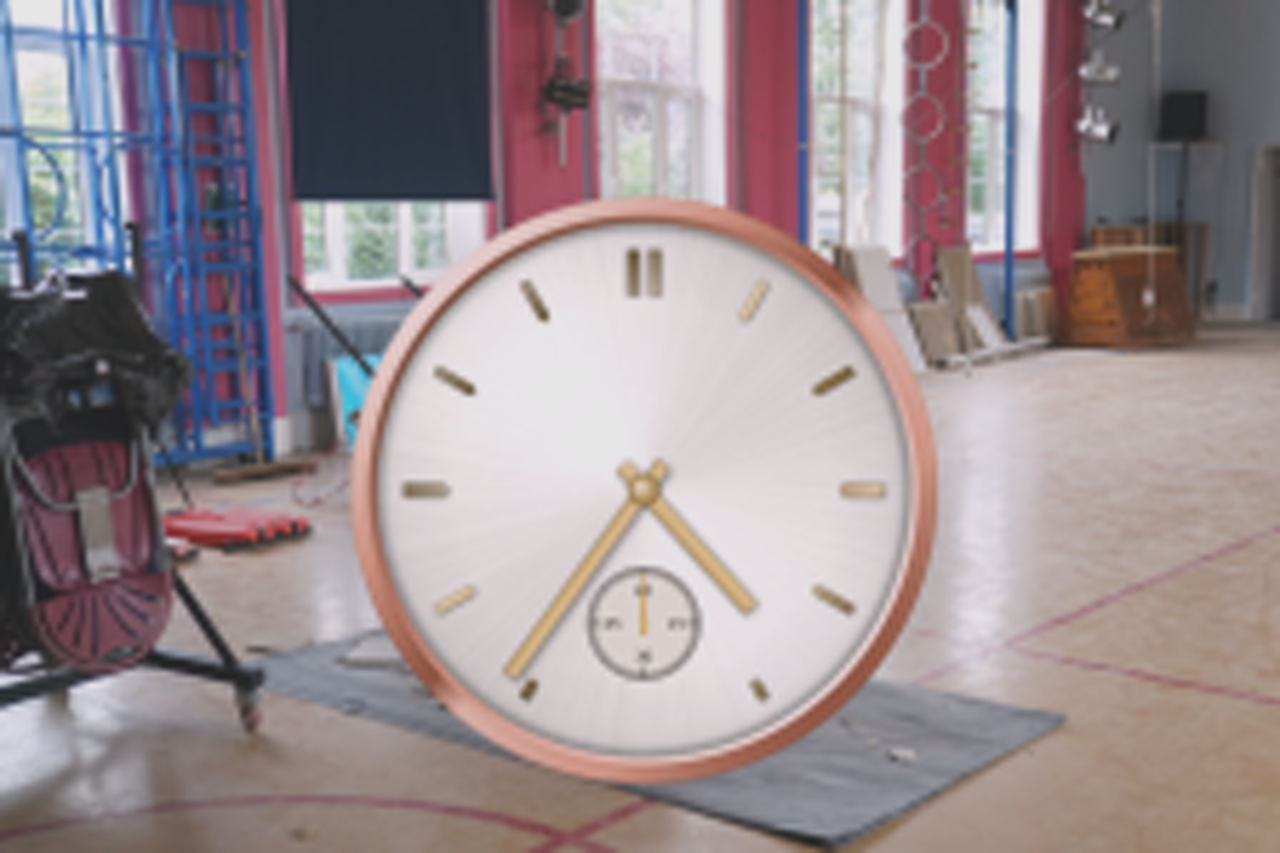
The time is 4h36
